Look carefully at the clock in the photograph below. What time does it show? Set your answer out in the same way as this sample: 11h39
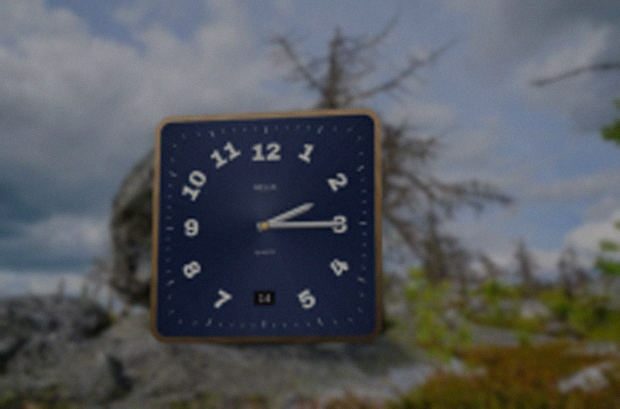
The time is 2h15
